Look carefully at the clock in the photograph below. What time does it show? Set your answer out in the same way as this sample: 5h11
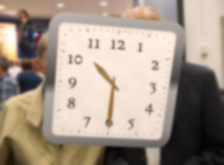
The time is 10h30
